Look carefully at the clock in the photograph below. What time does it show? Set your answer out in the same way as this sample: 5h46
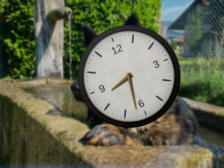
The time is 8h32
